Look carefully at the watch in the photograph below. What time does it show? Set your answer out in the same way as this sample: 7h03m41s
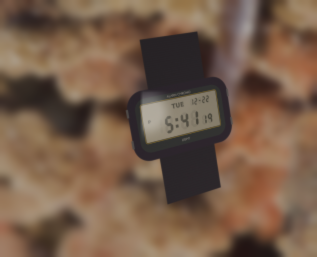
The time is 5h41m19s
